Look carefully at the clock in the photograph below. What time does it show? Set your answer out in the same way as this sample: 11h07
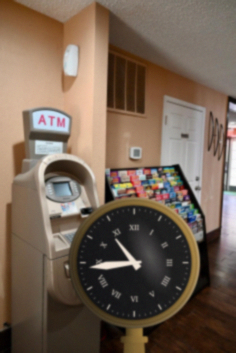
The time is 10h44
